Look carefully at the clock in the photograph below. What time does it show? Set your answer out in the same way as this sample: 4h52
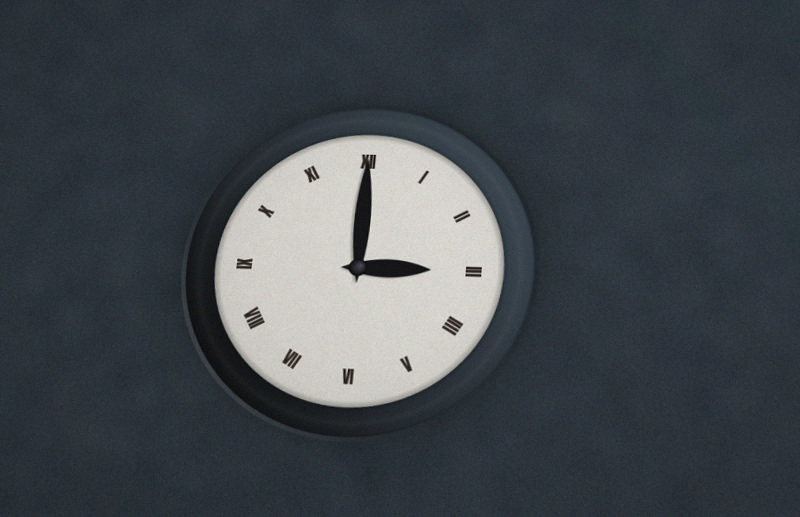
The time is 3h00
